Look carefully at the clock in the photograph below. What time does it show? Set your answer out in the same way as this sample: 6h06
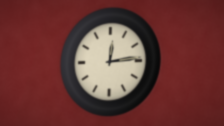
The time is 12h14
